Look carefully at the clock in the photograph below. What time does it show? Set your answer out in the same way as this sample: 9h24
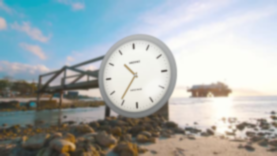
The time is 10h36
